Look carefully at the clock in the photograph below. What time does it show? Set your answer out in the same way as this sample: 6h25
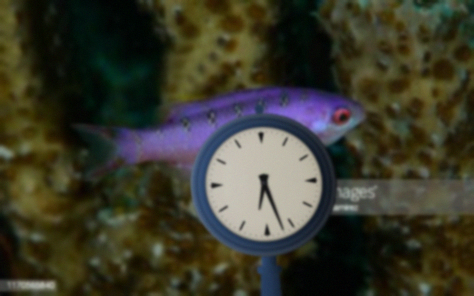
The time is 6h27
